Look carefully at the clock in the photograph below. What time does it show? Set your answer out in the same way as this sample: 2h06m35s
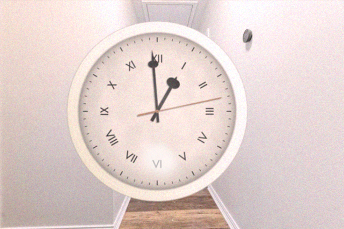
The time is 12h59m13s
